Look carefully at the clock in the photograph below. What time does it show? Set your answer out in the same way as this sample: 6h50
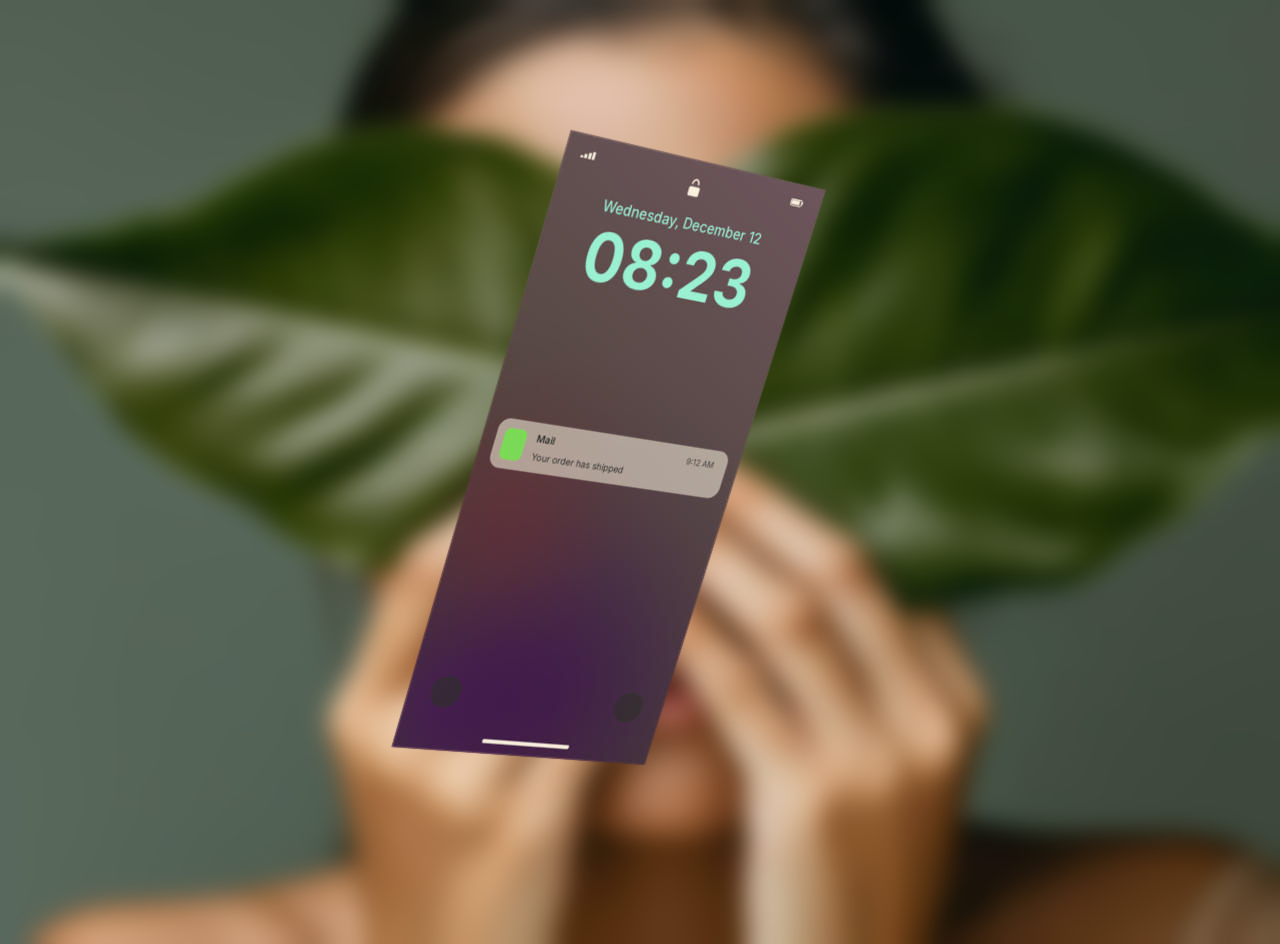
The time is 8h23
